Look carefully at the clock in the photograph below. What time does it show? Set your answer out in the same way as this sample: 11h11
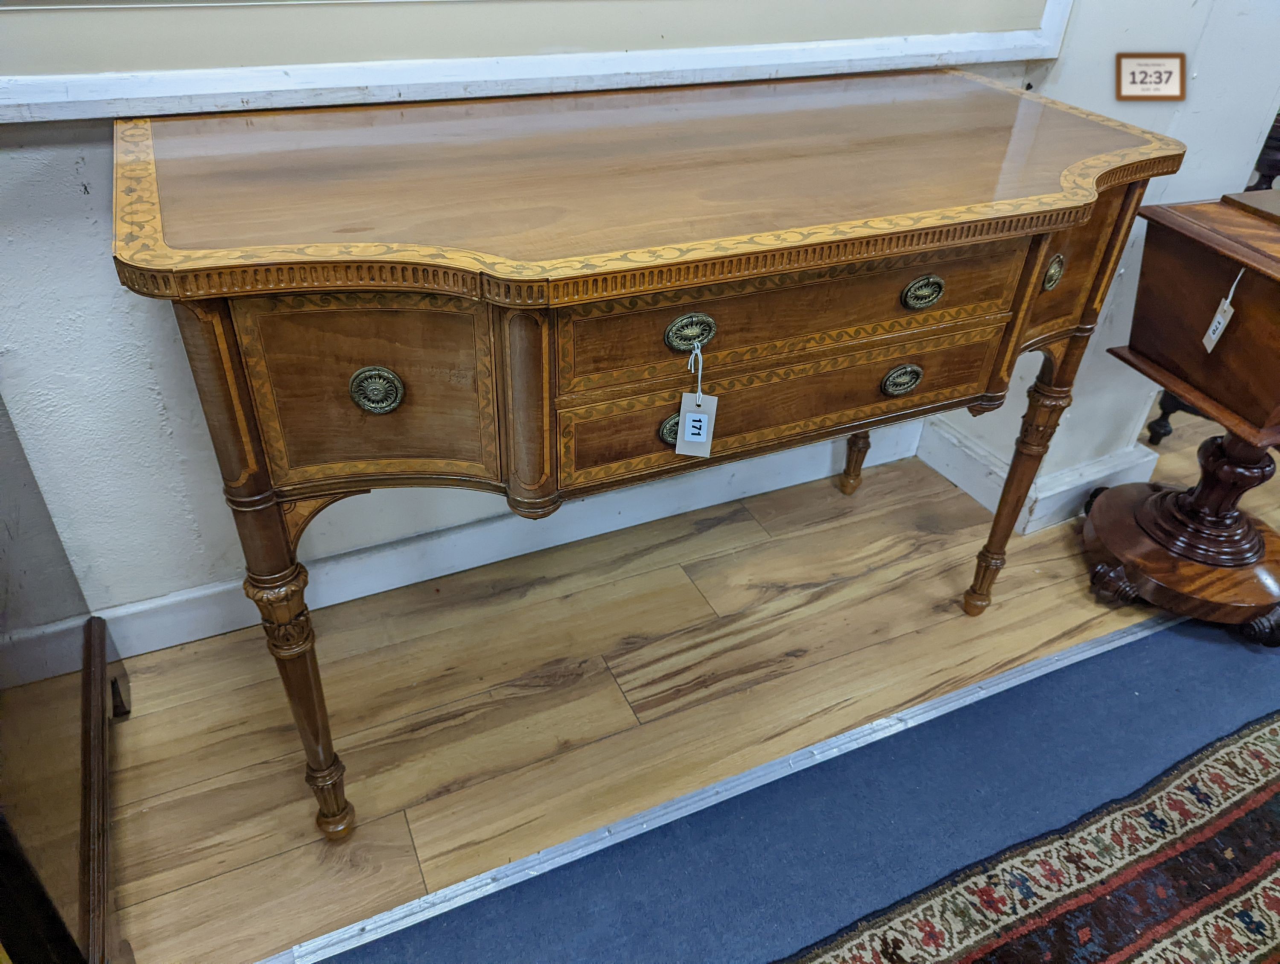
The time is 12h37
